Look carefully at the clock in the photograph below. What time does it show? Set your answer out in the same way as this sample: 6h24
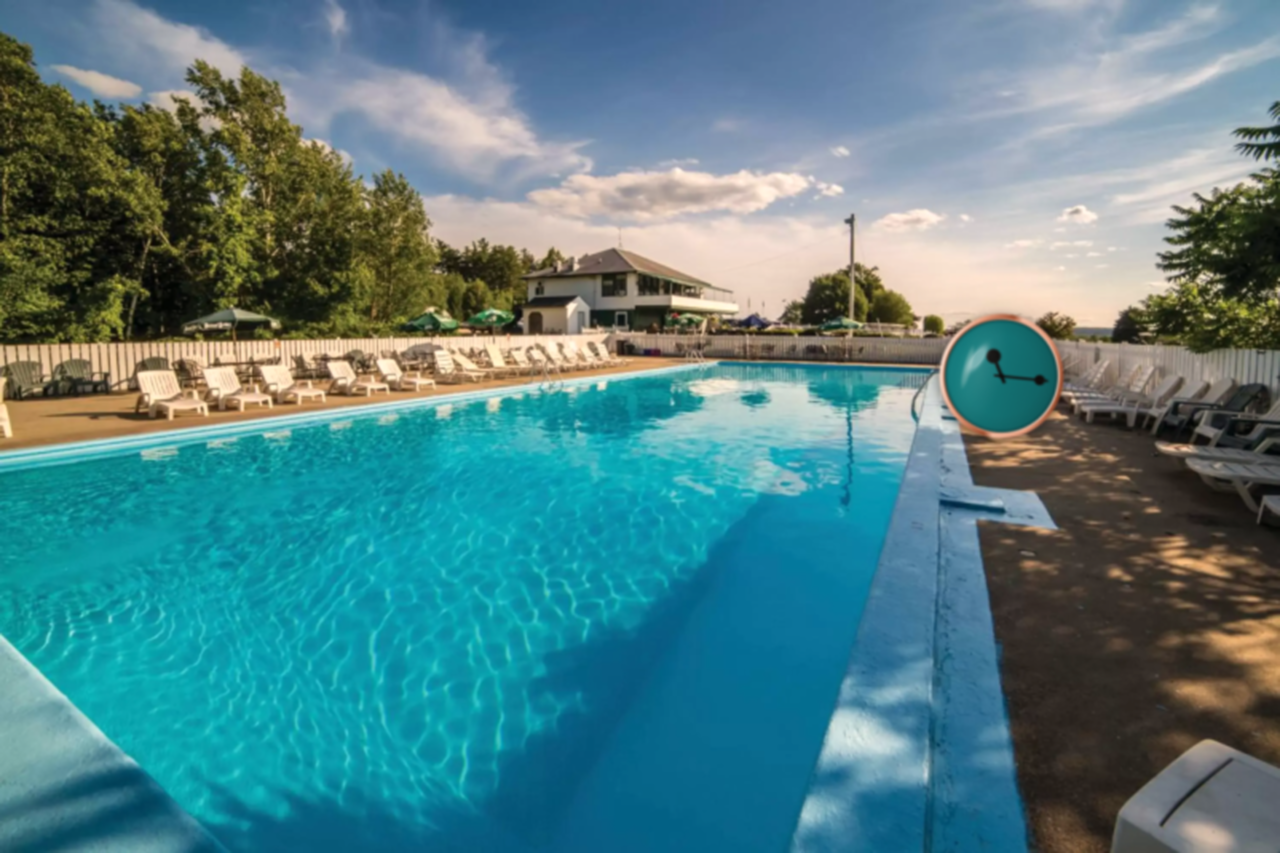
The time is 11h16
